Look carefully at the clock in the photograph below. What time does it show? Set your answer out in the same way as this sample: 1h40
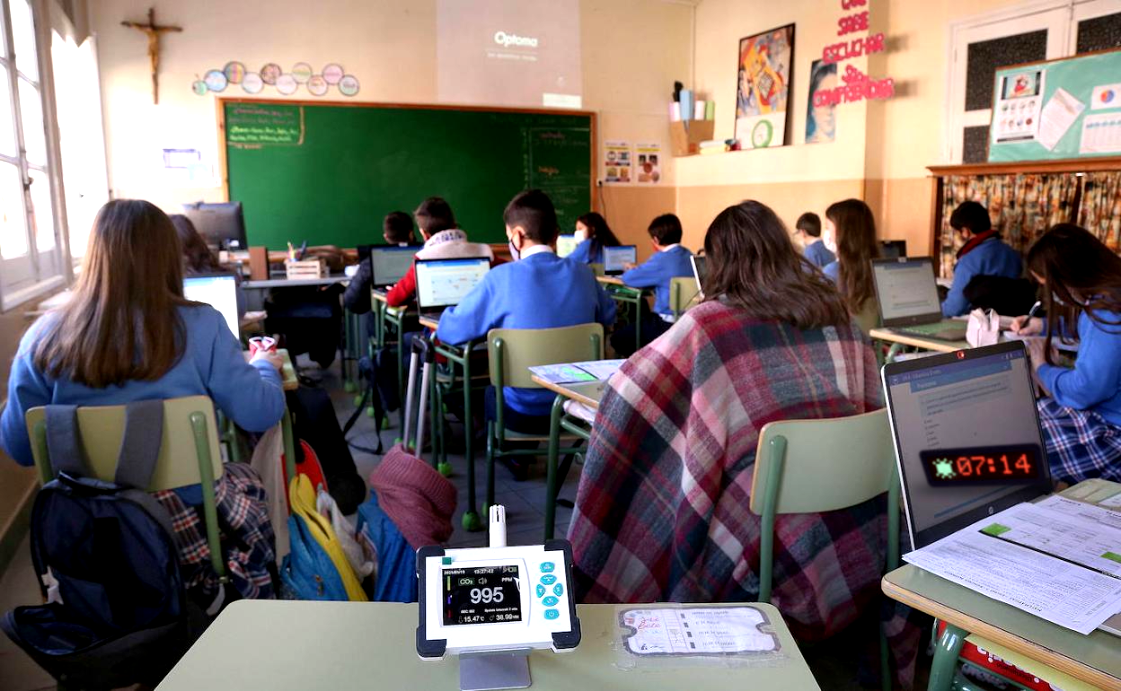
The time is 7h14
